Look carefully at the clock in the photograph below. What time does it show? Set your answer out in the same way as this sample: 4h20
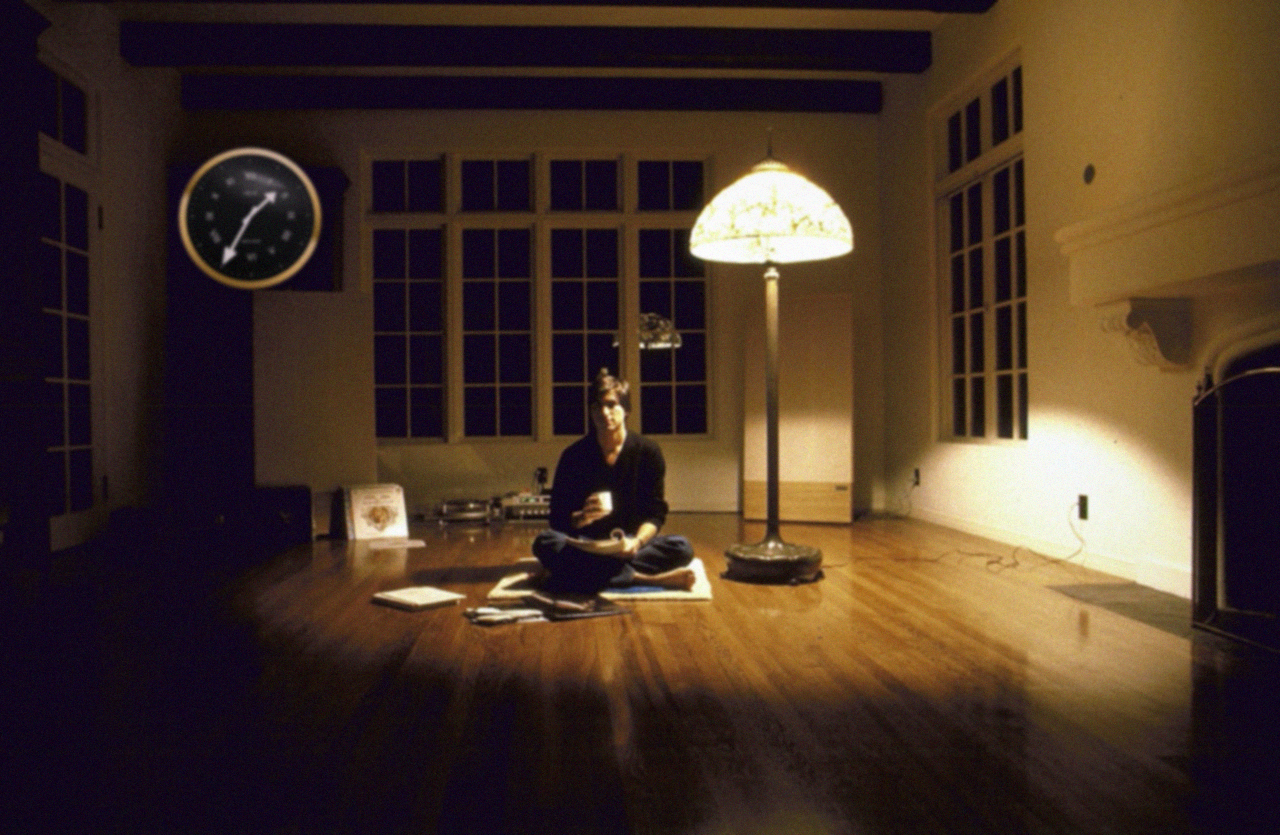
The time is 1h35
